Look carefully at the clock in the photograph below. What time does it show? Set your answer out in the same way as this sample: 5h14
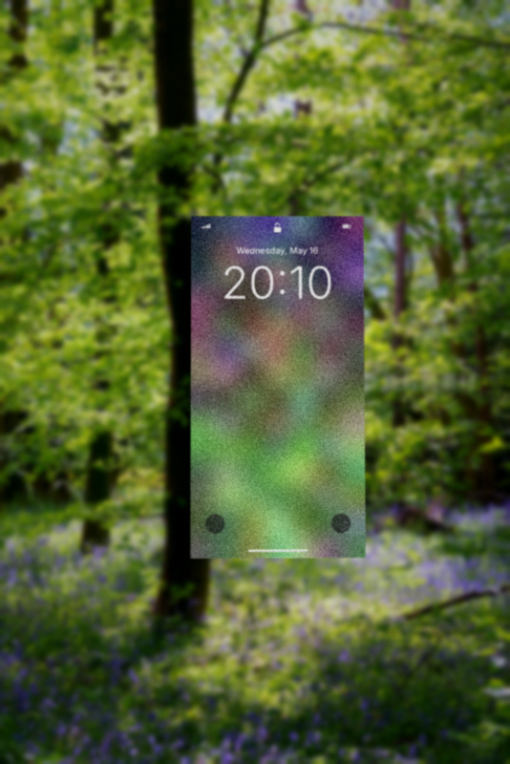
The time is 20h10
